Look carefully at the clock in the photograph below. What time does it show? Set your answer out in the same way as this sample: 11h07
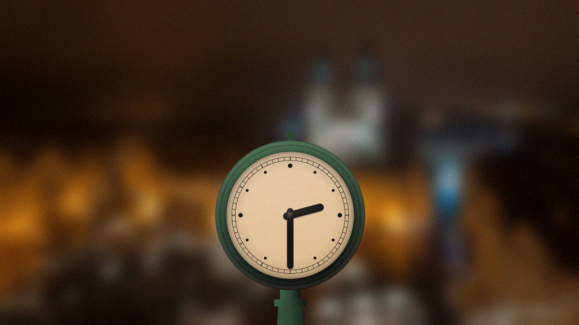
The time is 2h30
